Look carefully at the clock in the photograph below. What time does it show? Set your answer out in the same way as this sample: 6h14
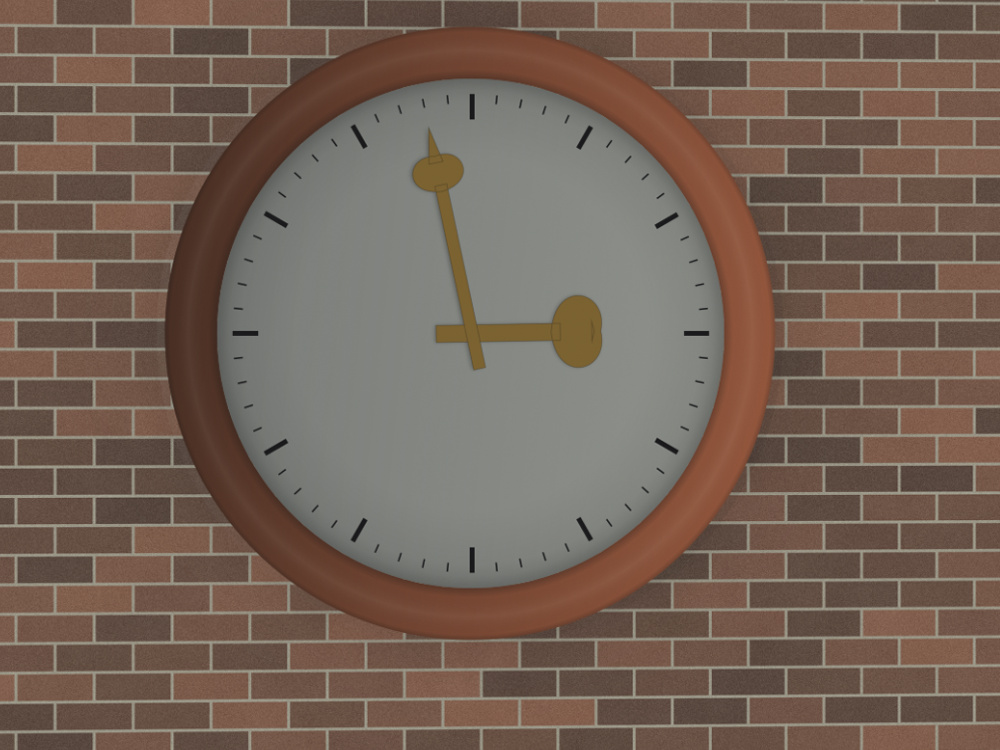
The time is 2h58
